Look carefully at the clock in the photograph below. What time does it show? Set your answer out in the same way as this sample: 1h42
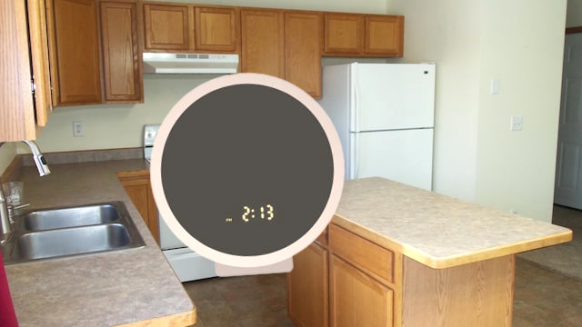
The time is 2h13
